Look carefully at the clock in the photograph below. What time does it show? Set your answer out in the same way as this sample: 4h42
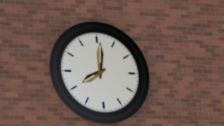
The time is 8h01
